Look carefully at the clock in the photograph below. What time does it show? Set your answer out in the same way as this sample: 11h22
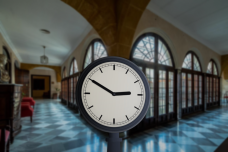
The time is 2h50
